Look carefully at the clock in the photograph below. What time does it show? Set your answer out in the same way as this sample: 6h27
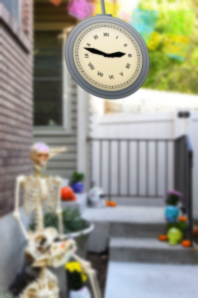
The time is 2h48
